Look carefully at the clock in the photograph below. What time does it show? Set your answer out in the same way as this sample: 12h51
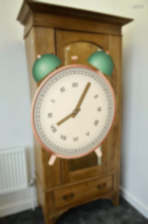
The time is 8h05
